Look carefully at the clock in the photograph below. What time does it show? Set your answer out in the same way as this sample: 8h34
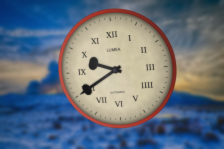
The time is 9h40
